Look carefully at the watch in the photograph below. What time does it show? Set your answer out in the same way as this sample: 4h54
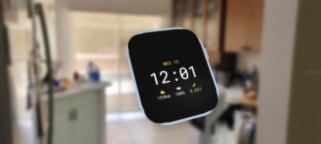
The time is 12h01
